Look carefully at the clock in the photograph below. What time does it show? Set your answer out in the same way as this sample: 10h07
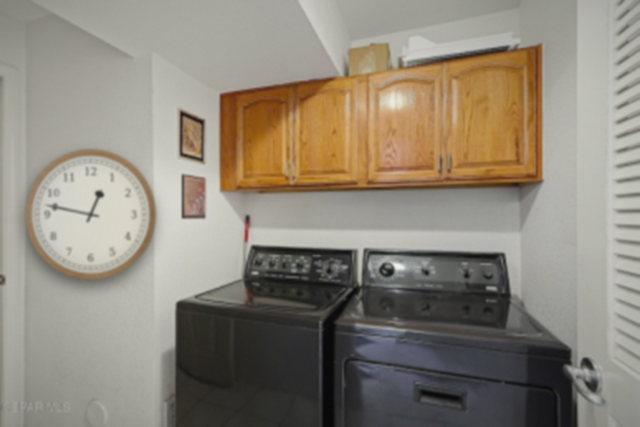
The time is 12h47
